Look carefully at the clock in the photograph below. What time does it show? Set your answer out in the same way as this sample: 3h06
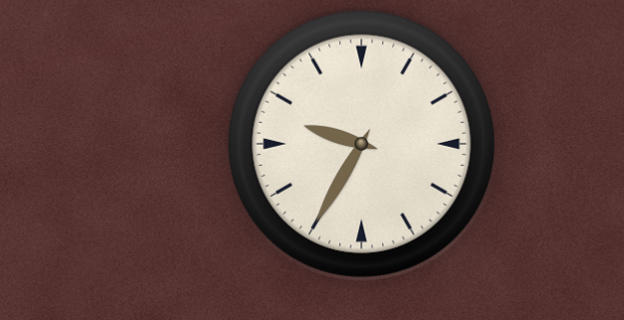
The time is 9h35
